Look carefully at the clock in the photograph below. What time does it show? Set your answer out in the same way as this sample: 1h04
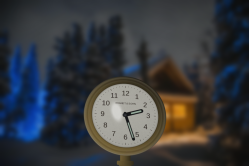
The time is 2h27
